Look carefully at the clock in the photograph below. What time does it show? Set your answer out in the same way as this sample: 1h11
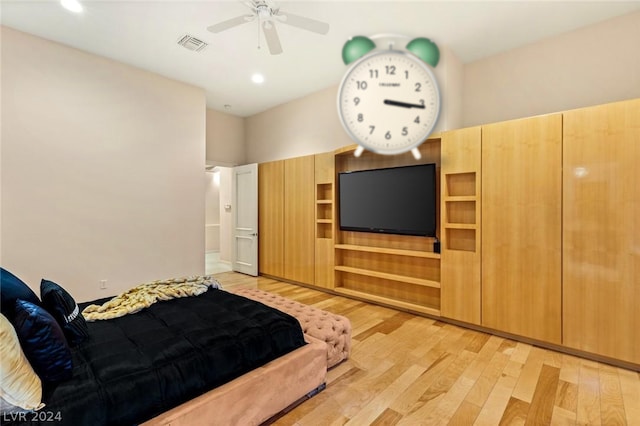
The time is 3h16
